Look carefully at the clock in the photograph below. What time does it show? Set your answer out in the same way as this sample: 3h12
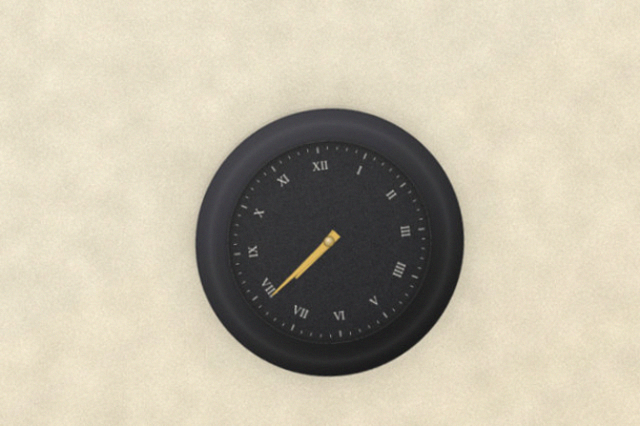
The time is 7h39
